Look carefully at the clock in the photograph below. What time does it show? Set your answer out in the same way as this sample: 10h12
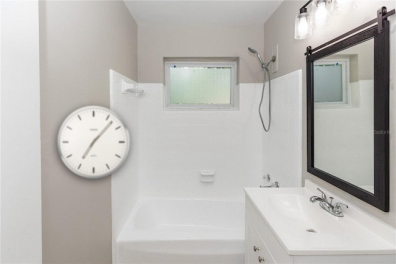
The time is 7h07
